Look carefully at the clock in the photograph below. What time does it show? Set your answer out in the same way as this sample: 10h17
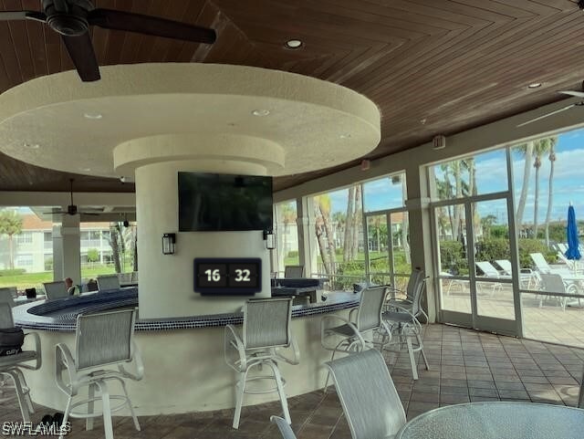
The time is 16h32
